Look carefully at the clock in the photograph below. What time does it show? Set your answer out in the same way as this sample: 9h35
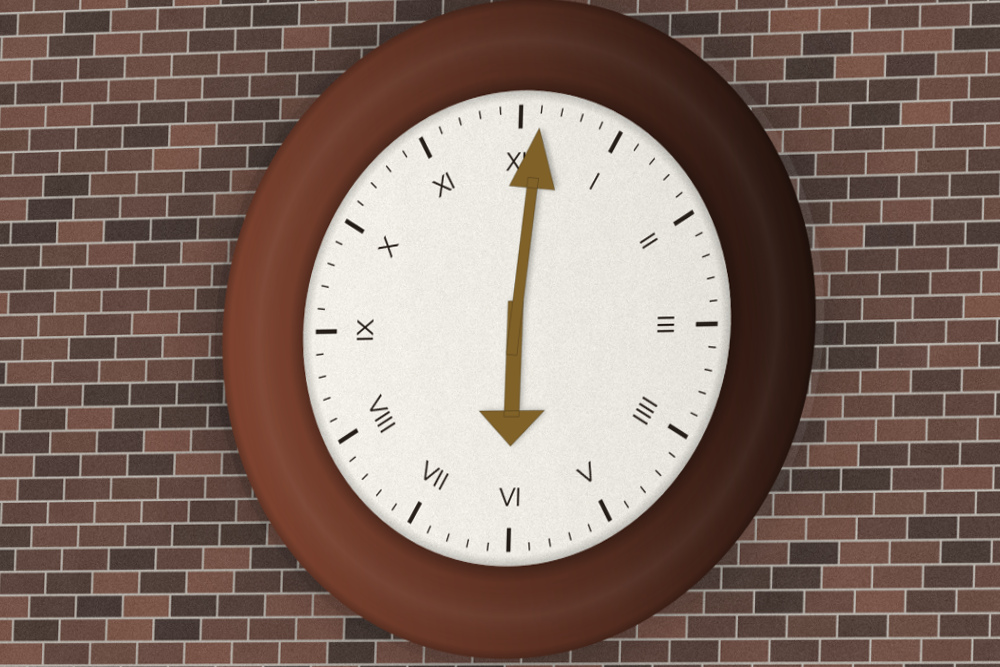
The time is 6h01
